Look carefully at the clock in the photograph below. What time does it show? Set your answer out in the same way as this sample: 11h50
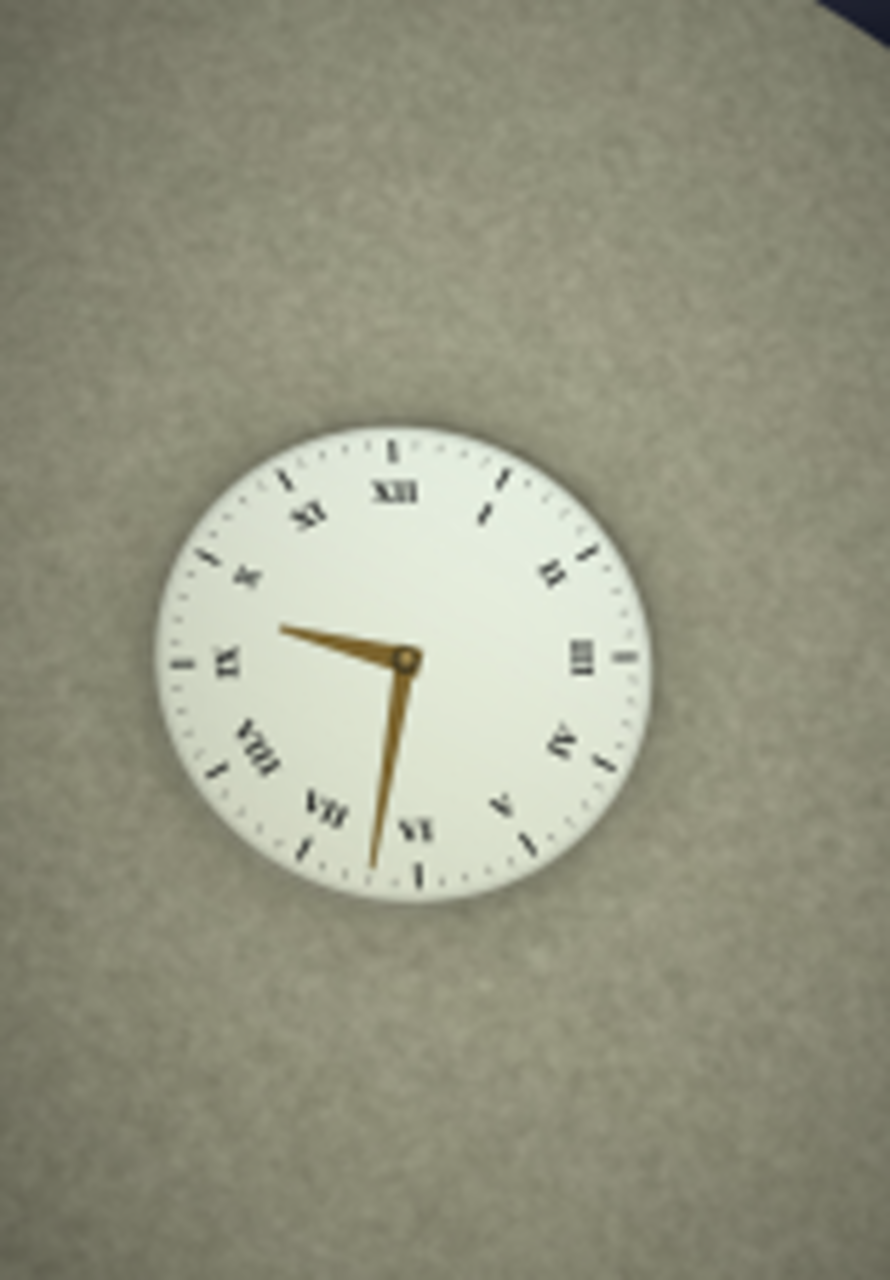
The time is 9h32
